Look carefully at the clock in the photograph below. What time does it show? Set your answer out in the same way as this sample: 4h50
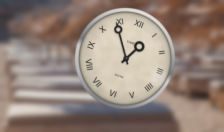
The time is 12h54
